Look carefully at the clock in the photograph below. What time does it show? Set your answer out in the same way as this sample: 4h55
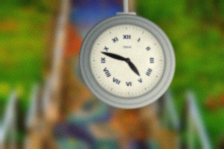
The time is 4h48
